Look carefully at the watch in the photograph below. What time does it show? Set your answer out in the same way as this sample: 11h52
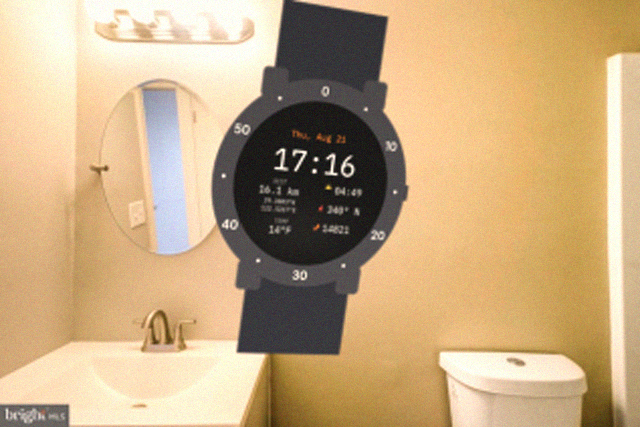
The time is 17h16
